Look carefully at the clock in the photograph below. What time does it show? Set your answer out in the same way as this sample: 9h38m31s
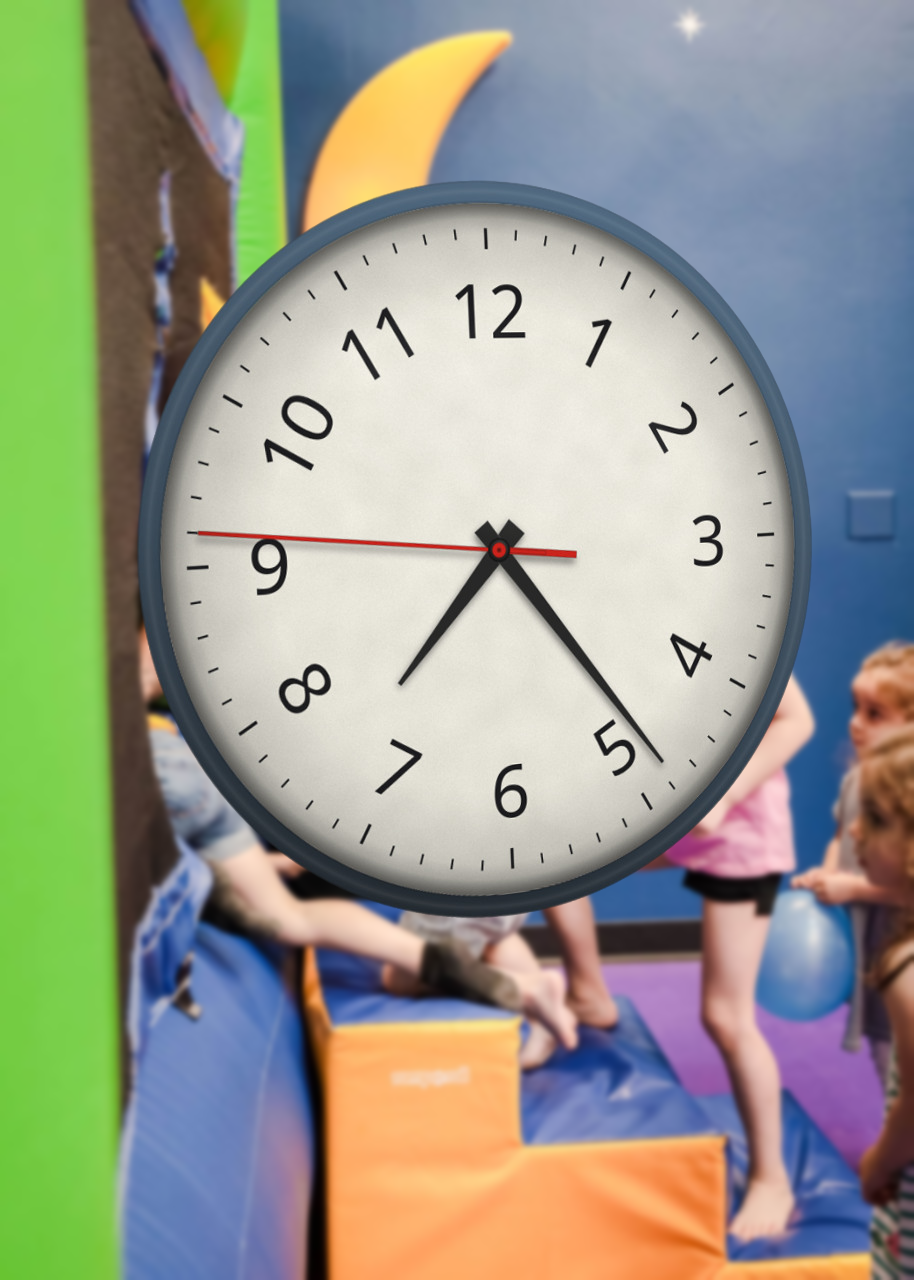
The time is 7h23m46s
